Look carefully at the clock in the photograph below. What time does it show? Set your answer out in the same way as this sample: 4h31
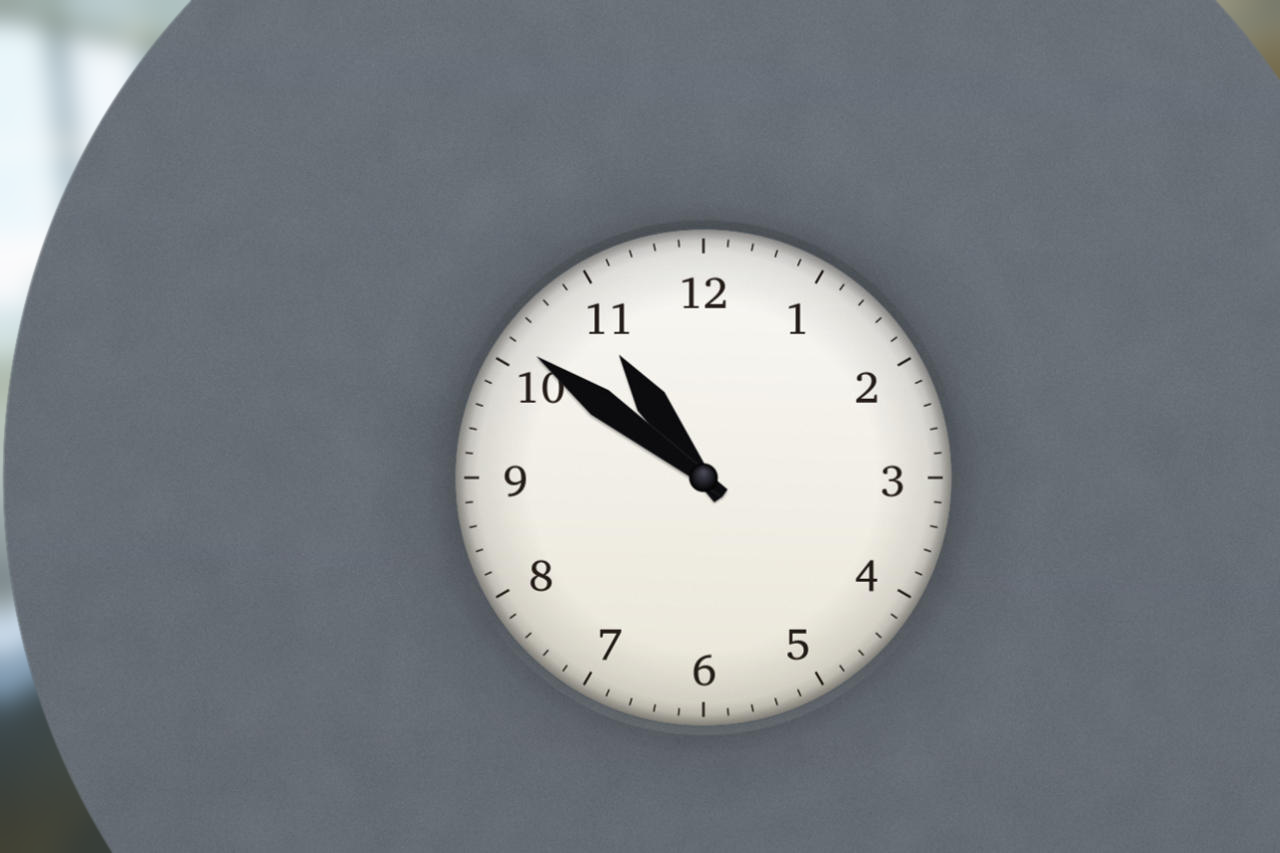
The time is 10h51
